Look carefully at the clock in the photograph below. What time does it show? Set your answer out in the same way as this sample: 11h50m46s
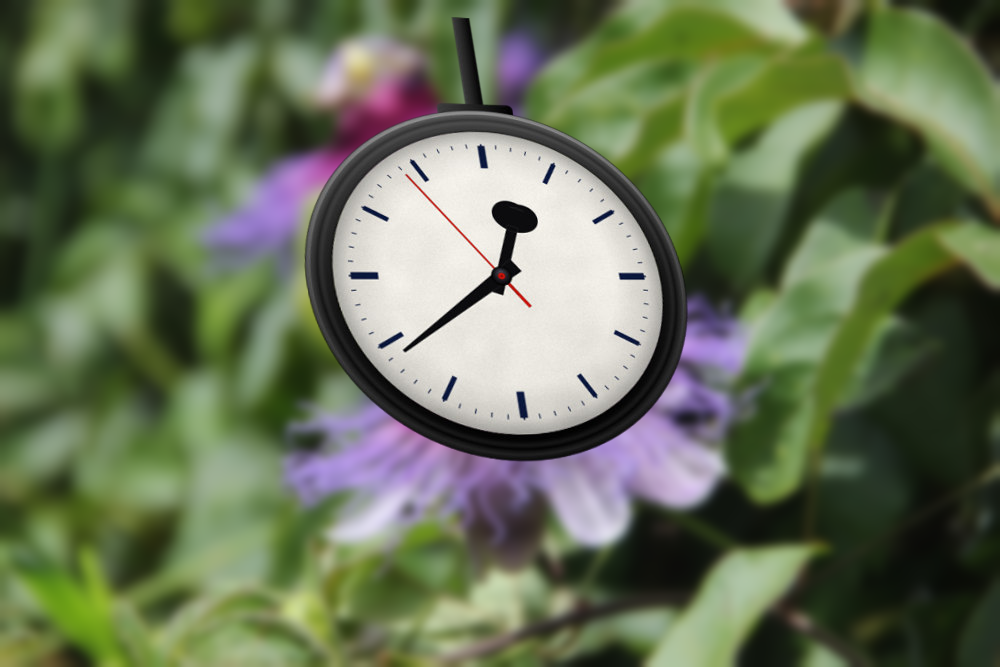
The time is 12h38m54s
